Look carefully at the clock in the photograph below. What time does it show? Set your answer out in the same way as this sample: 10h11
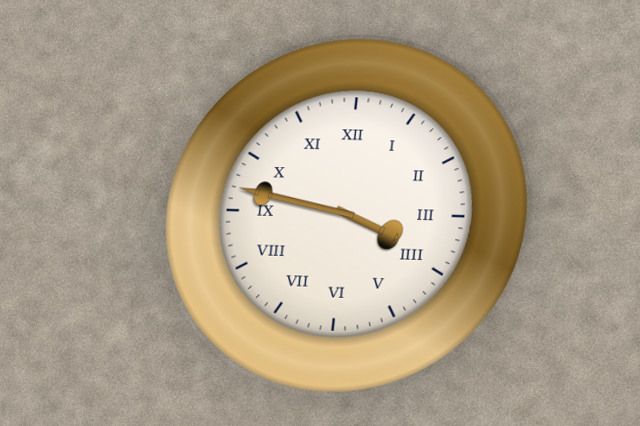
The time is 3h47
